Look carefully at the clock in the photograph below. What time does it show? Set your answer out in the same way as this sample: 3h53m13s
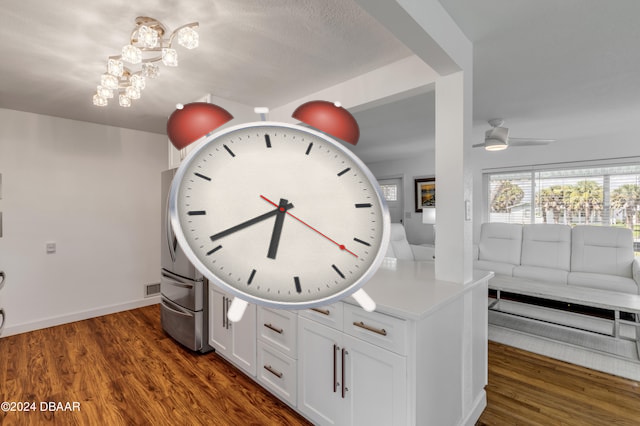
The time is 6h41m22s
